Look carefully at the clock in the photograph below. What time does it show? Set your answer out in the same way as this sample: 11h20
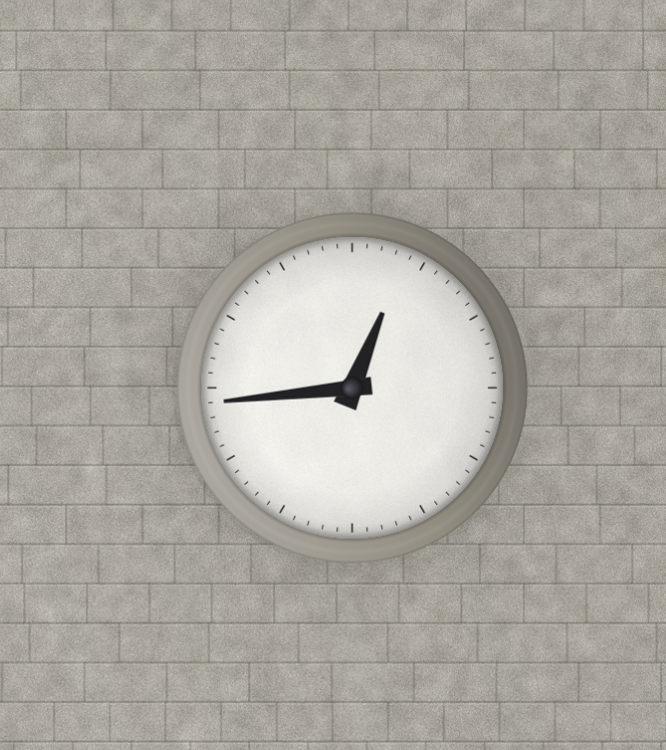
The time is 12h44
